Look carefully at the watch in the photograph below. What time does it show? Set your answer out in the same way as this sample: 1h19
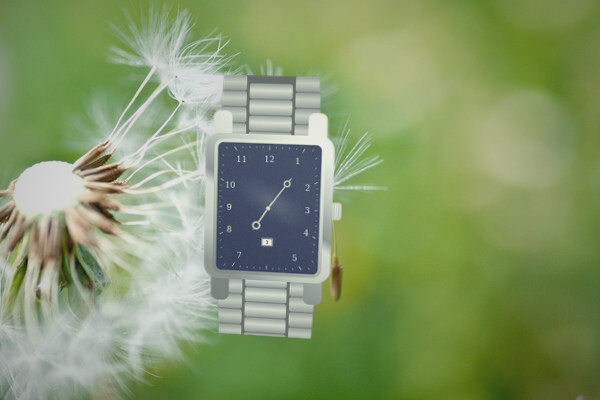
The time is 7h06
